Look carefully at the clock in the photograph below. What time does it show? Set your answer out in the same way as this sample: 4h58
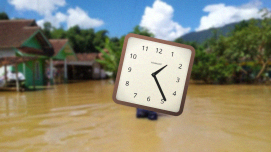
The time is 1h24
